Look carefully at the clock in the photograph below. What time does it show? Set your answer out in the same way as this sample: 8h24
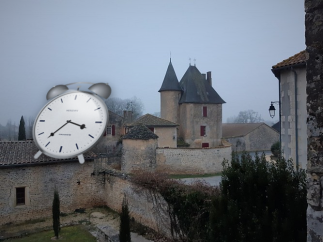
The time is 3h37
